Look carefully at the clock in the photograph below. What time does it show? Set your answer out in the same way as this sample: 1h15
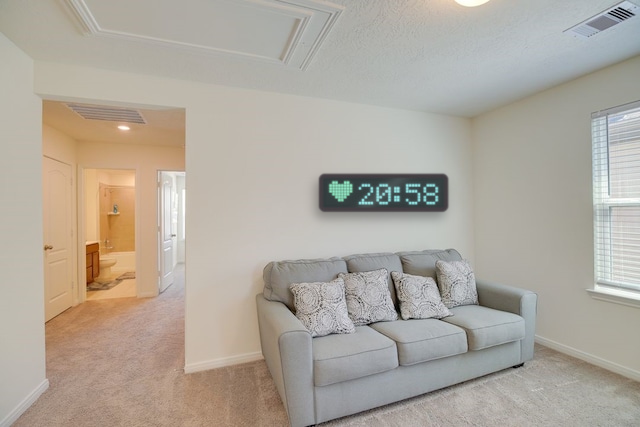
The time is 20h58
